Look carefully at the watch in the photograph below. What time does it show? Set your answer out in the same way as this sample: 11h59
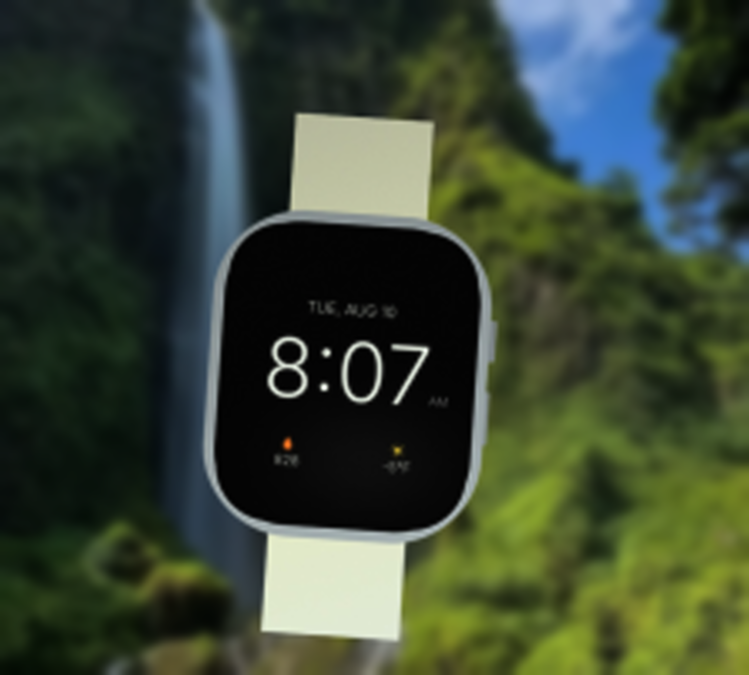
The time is 8h07
